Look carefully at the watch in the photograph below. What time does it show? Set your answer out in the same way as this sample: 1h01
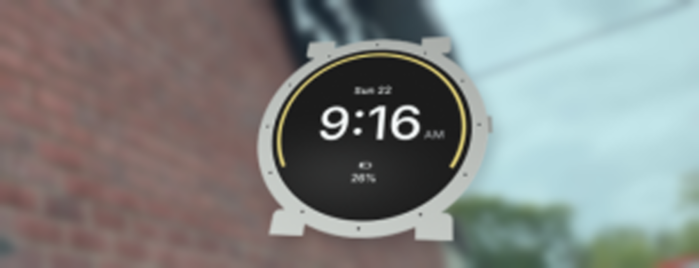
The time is 9h16
